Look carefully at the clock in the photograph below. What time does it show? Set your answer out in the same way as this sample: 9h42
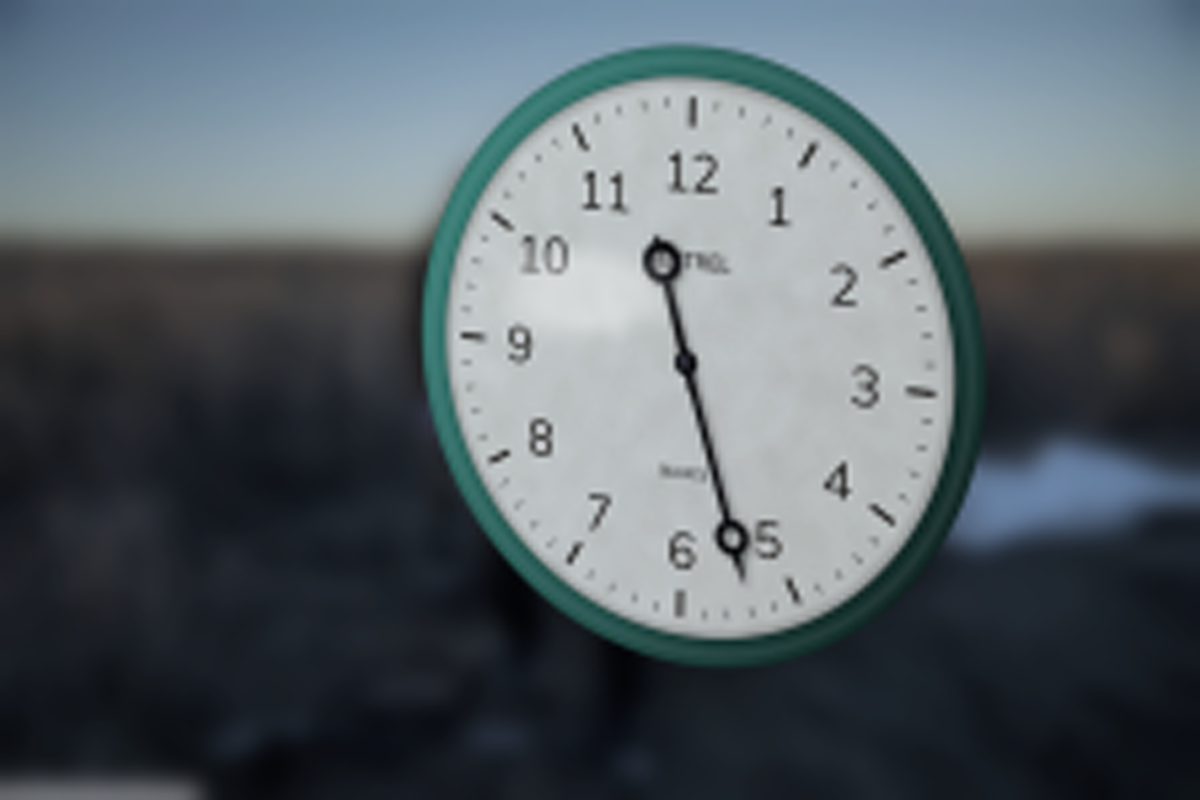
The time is 11h27
